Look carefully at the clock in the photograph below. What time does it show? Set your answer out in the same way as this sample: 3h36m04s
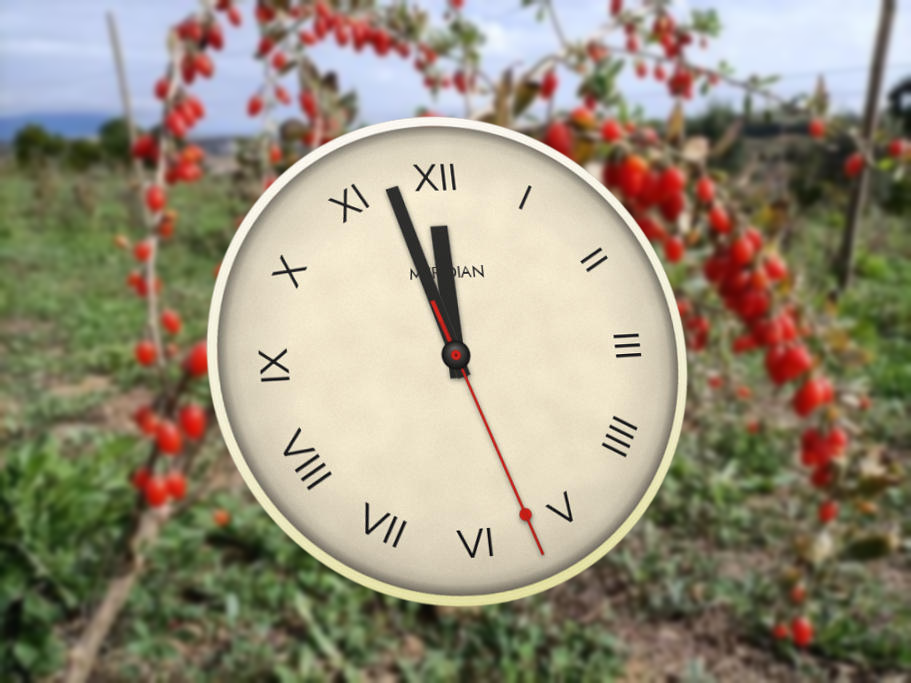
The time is 11h57m27s
